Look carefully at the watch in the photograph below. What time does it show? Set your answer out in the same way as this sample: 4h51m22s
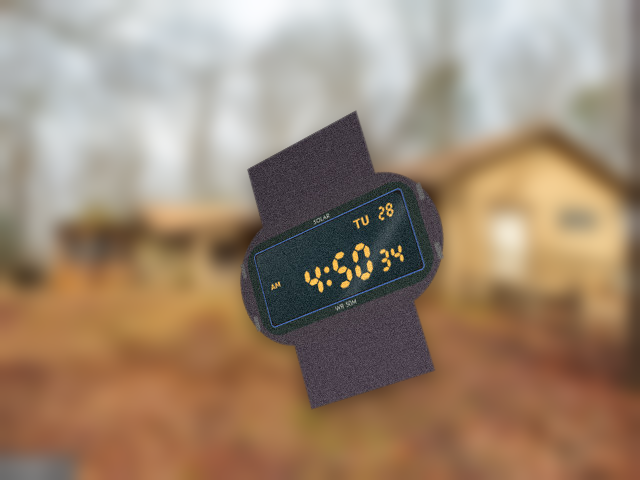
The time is 4h50m34s
